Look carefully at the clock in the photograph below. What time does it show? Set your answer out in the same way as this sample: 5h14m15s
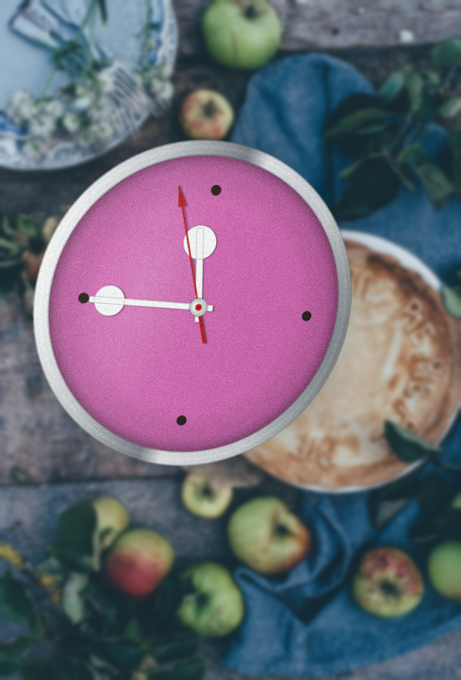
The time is 11h44m57s
